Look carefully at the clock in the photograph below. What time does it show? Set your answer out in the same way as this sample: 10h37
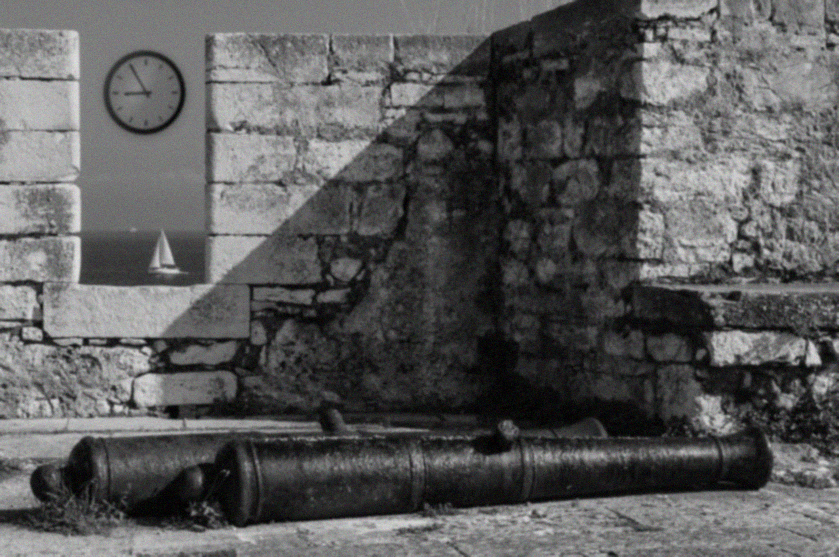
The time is 8h55
